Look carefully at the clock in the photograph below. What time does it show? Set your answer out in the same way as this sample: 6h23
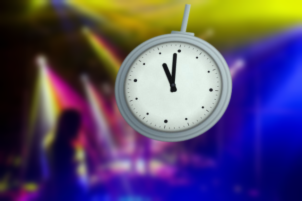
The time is 10h59
